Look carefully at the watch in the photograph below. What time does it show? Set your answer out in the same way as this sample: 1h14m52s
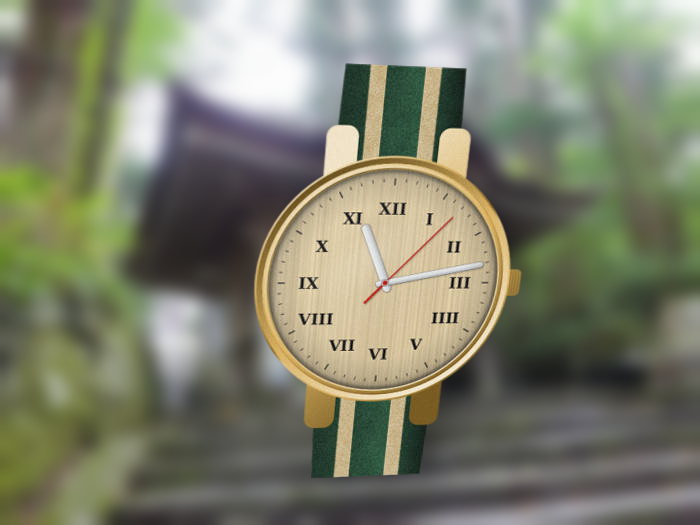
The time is 11h13m07s
